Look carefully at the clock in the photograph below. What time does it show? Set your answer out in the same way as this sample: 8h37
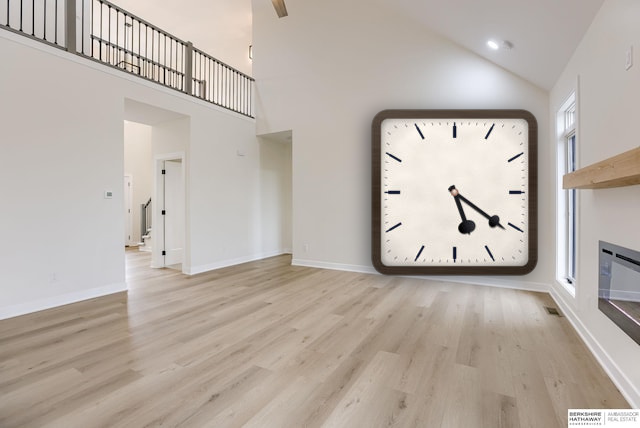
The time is 5h21
